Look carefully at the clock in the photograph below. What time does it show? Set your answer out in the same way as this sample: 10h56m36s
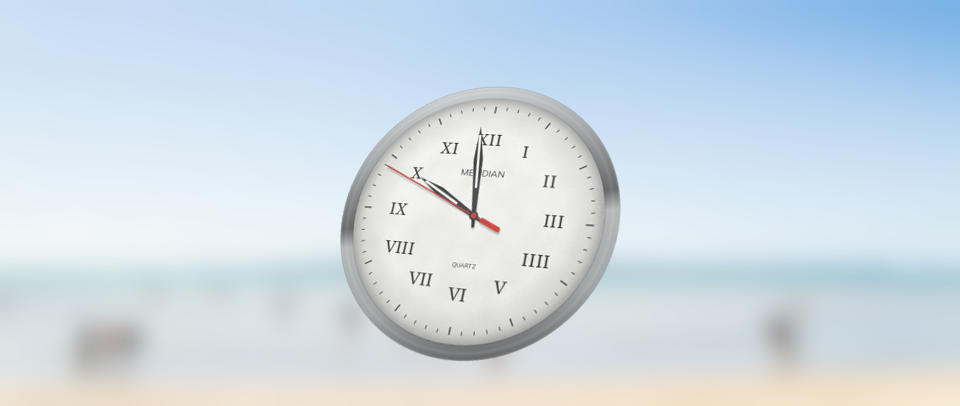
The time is 9h58m49s
